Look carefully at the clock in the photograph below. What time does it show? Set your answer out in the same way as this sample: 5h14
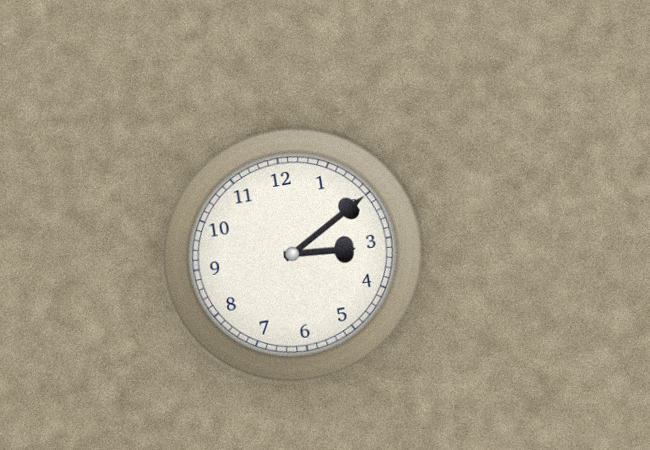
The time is 3h10
